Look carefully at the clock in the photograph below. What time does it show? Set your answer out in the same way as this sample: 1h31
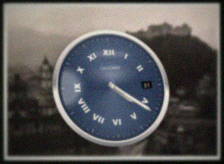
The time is 4h21
